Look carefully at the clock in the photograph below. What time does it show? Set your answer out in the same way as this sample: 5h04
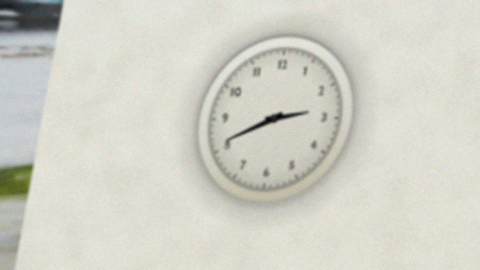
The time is 2h41
